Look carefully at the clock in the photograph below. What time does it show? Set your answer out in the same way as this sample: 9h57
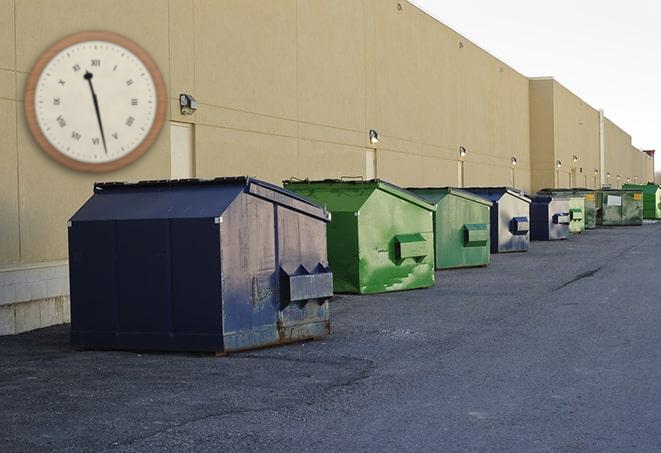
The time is 11h28
